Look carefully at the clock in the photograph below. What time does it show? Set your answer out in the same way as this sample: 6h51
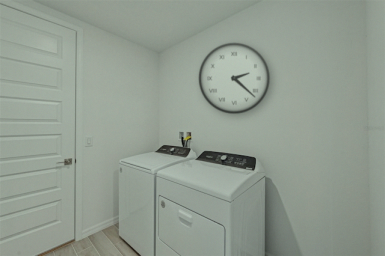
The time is 2h22
